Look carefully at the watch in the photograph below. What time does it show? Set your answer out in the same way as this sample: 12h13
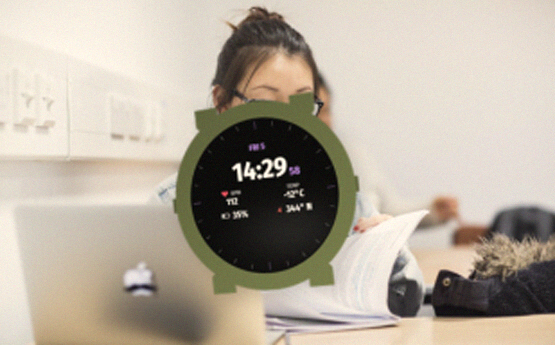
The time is 14h29
